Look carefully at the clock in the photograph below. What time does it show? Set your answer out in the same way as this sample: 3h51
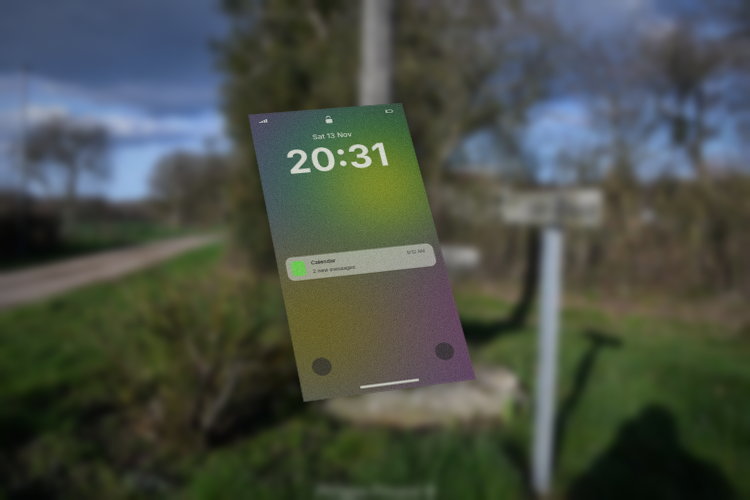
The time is 20h31
